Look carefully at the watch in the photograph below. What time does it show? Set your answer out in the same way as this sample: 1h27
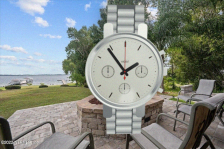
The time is 1h54
